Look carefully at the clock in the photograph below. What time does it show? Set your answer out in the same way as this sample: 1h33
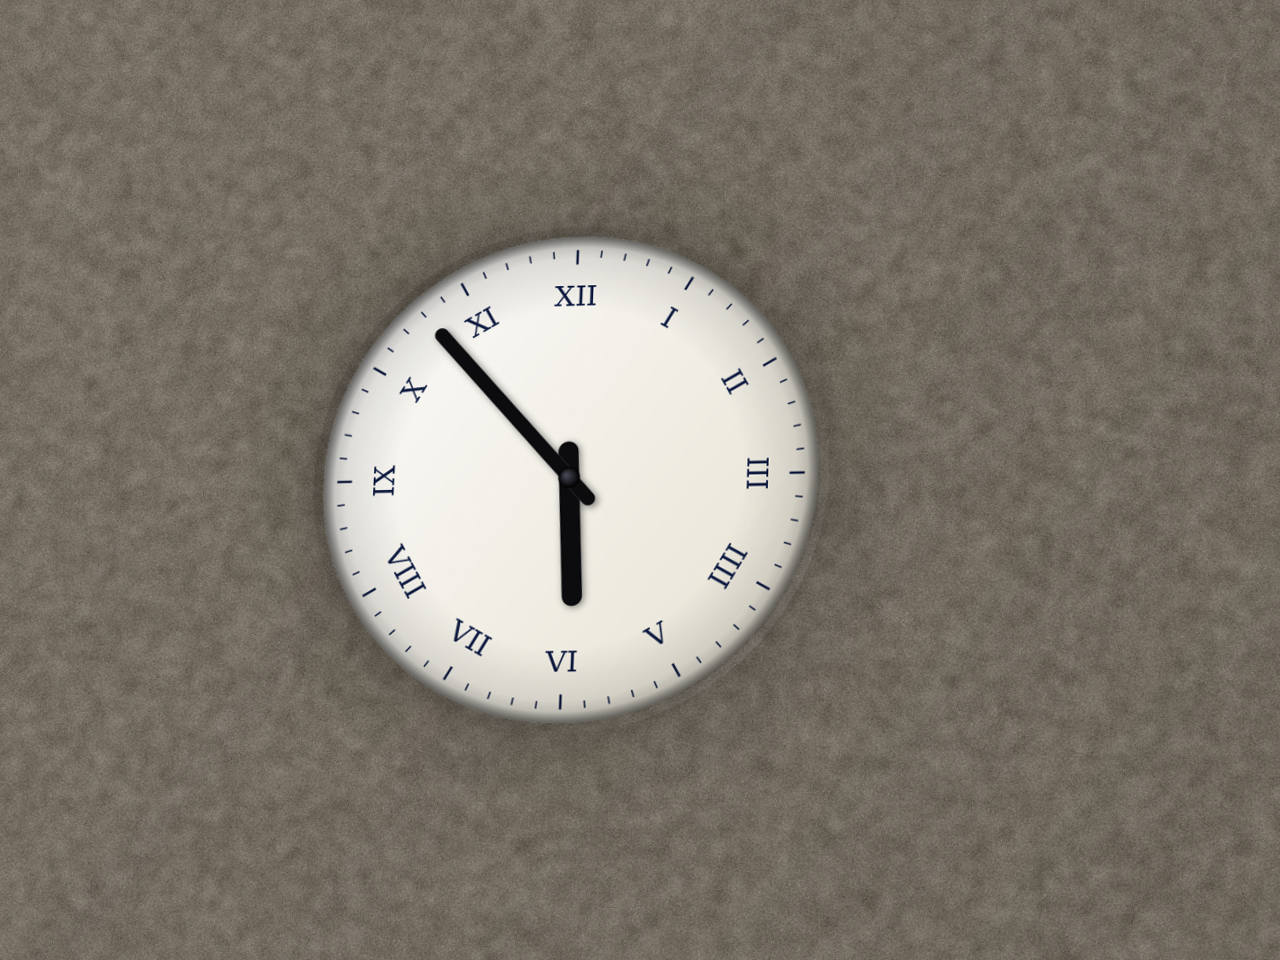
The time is 5h53
